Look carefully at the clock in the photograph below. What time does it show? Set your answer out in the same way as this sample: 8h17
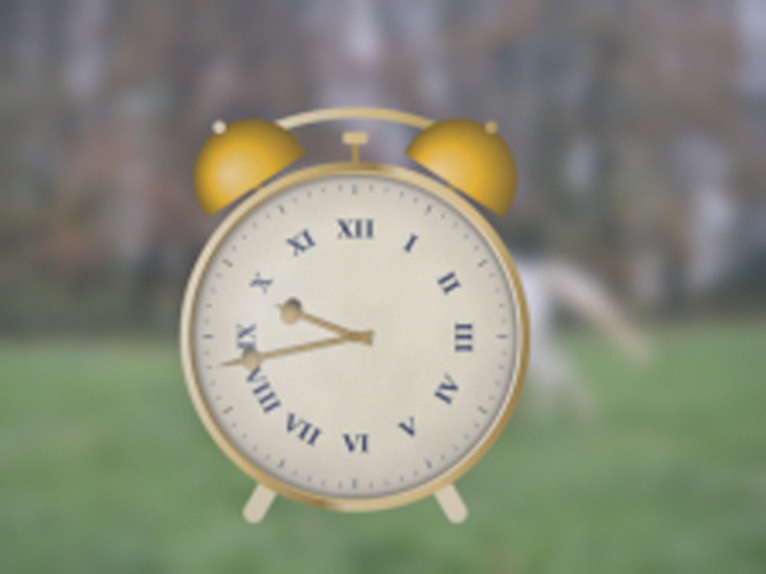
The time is 9h43
